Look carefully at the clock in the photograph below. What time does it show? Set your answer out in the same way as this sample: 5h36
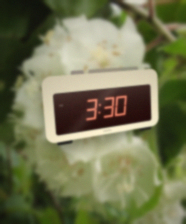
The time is 3h30
